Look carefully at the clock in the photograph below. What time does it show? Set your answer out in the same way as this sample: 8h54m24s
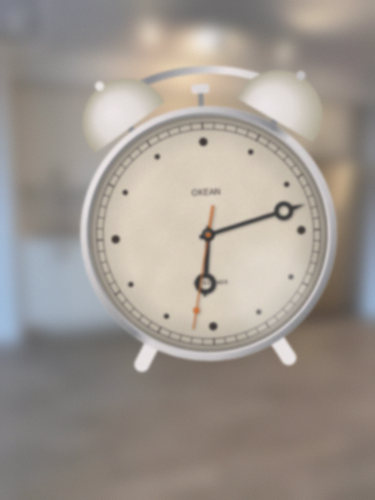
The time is 6h12m32s
